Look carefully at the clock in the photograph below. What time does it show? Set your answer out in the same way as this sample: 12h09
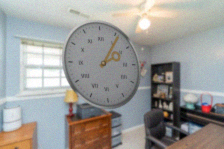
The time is 2h06
